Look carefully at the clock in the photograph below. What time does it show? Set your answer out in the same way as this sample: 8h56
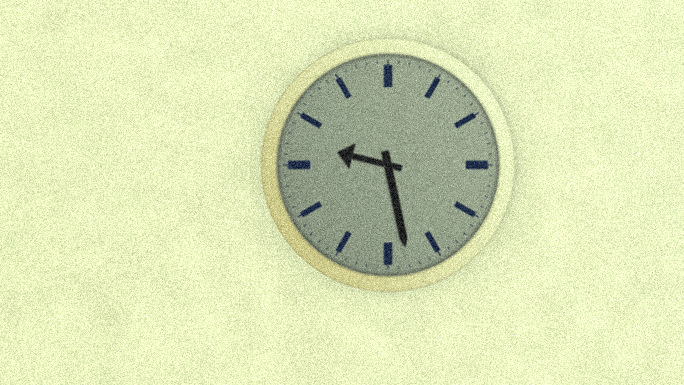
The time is 9h28
